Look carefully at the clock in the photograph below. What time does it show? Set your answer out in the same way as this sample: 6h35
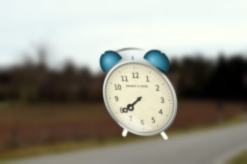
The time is 7h39
